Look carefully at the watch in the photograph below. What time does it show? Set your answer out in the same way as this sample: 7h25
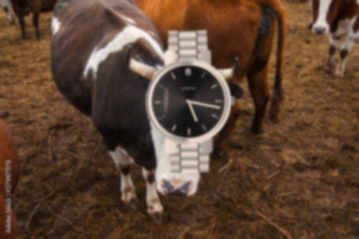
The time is 5h17
